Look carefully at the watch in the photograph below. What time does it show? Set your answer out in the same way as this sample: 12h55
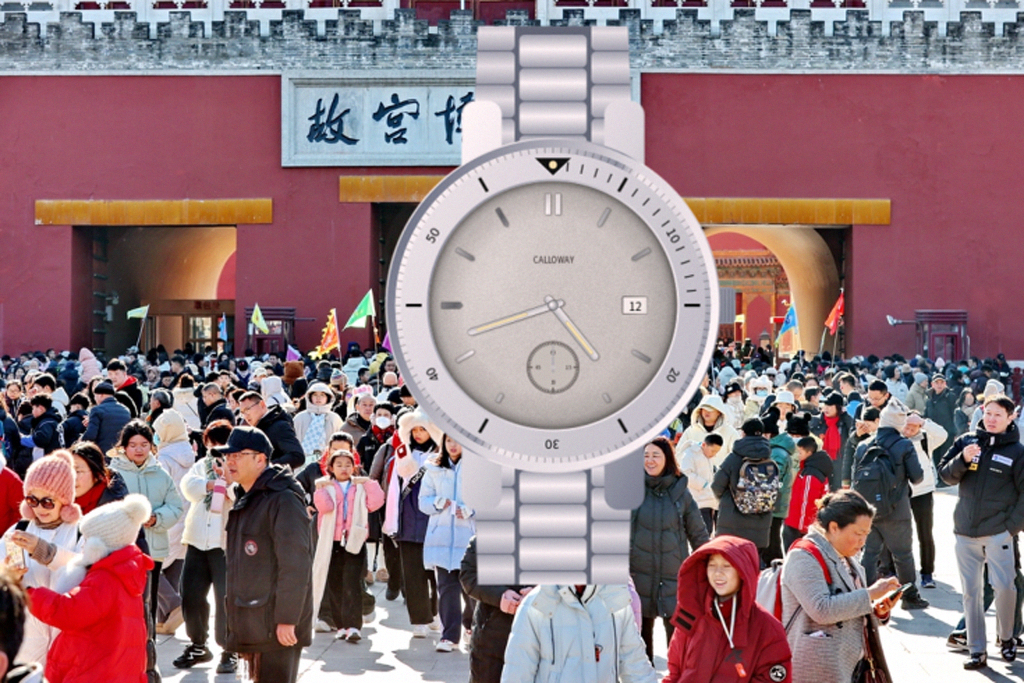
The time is 4h42
